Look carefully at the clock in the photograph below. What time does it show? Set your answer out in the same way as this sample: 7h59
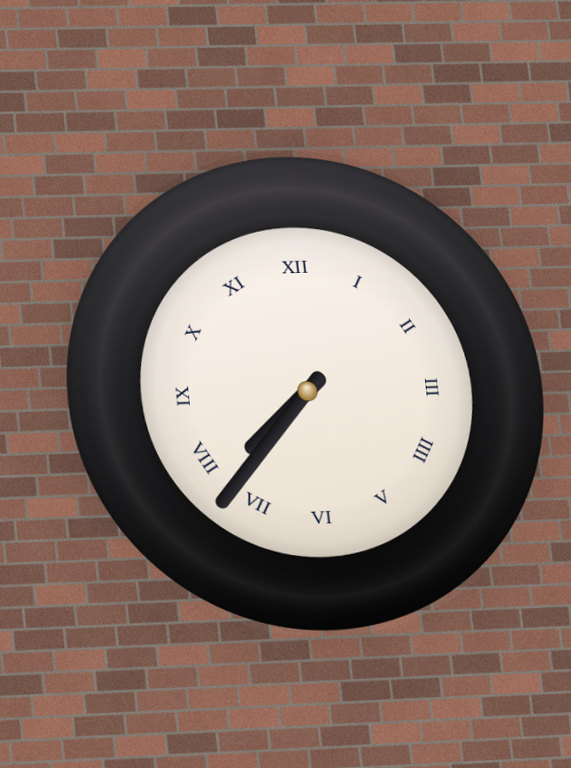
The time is 7h37
